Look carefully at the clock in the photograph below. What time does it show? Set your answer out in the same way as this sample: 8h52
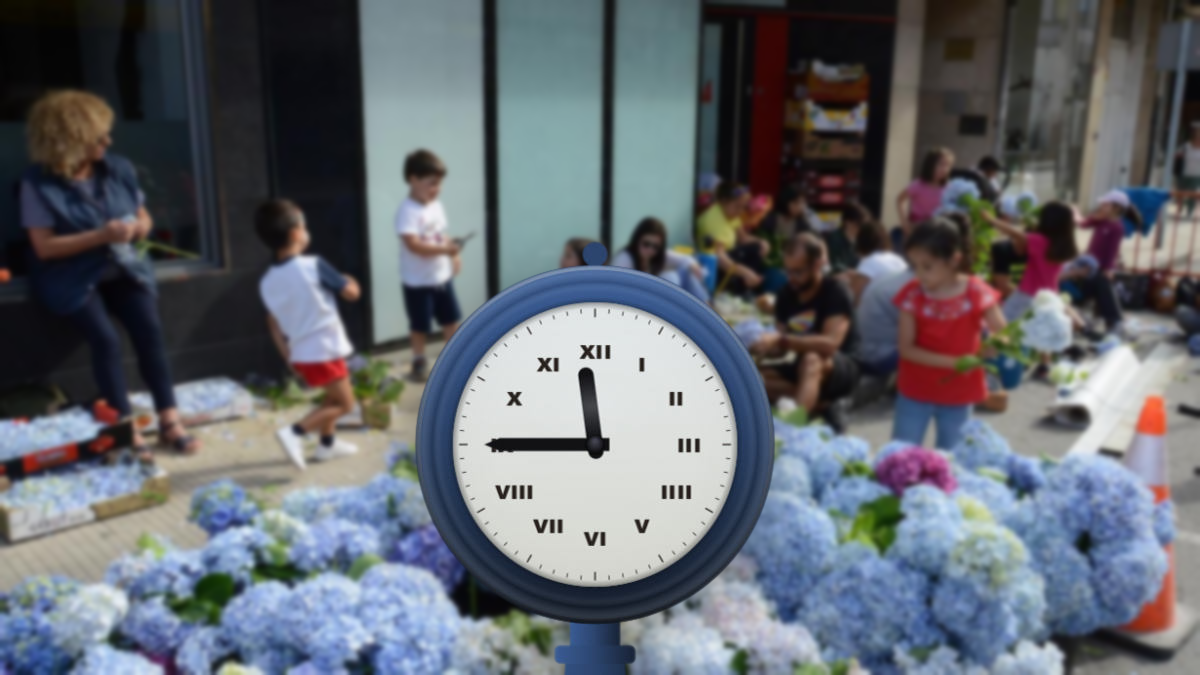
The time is 11h45
